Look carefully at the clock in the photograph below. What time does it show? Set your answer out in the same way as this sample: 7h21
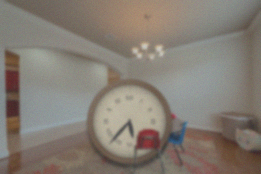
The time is 5h37
